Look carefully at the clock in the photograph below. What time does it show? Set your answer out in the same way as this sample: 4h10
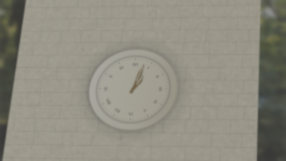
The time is 1h03
